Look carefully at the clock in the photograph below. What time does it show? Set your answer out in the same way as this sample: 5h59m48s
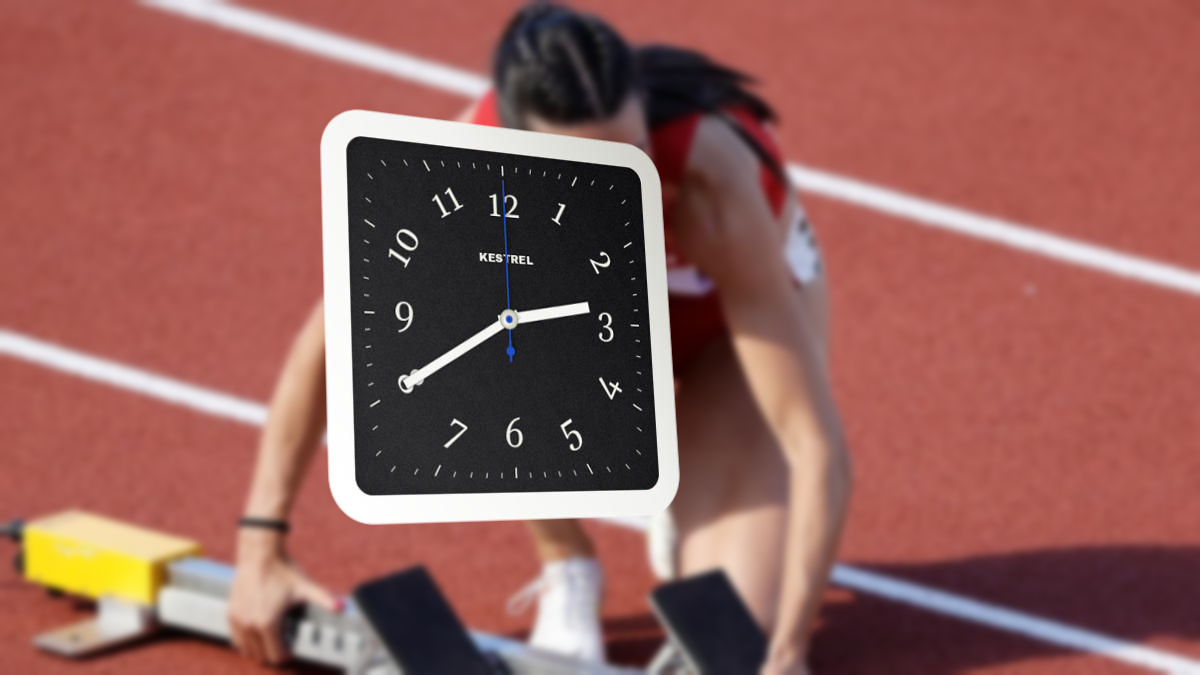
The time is 2h40m00s
